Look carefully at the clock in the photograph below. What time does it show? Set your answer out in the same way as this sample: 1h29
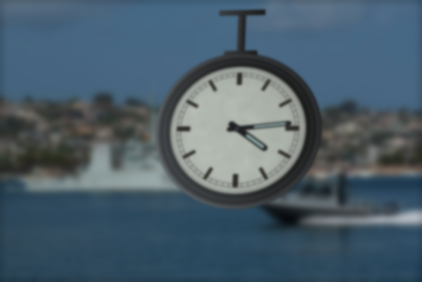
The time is 4h14
